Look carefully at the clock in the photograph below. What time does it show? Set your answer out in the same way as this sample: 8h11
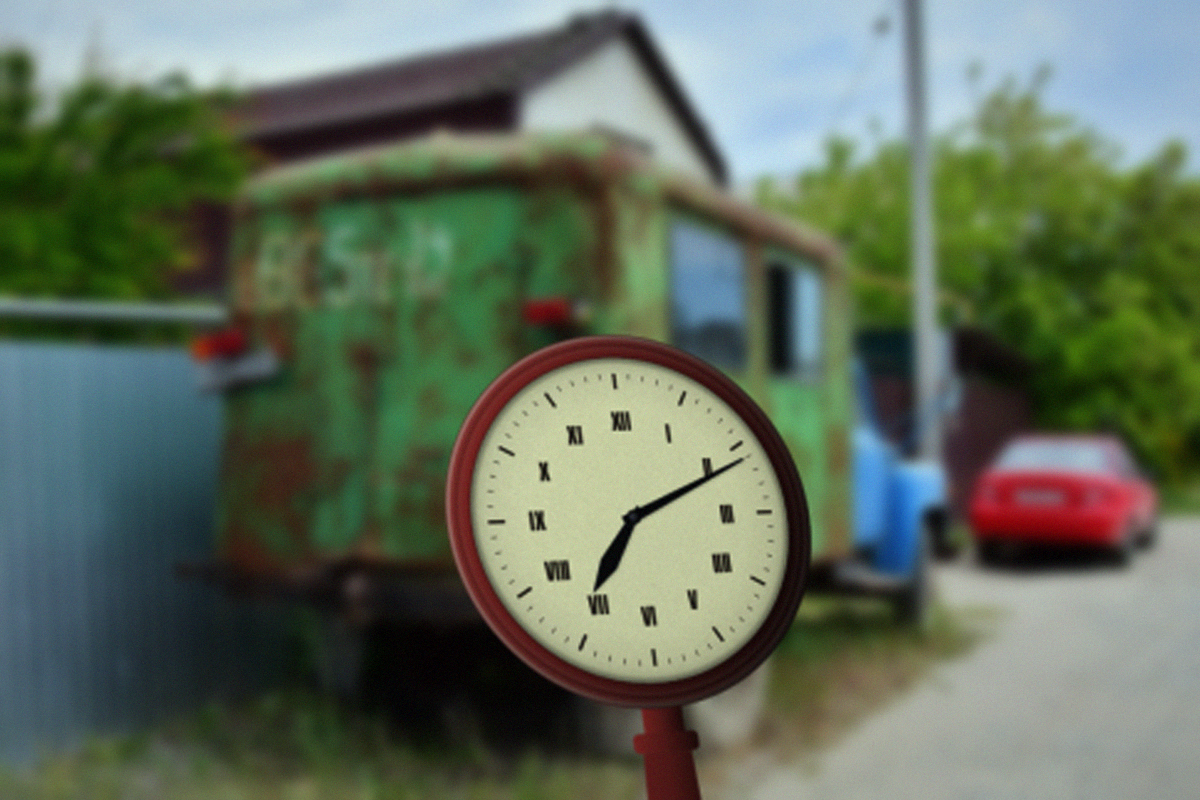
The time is 7h11
